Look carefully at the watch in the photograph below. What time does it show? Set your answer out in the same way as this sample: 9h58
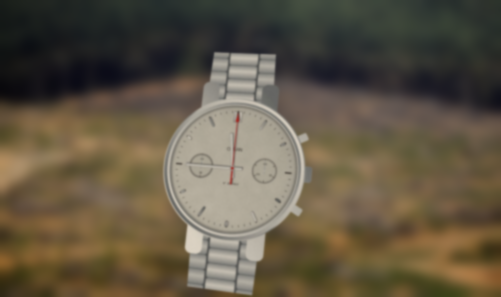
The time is 11h45
